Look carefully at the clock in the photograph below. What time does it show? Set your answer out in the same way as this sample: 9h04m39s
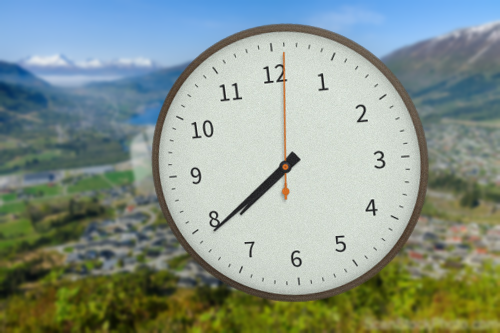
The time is 7h39m01s
